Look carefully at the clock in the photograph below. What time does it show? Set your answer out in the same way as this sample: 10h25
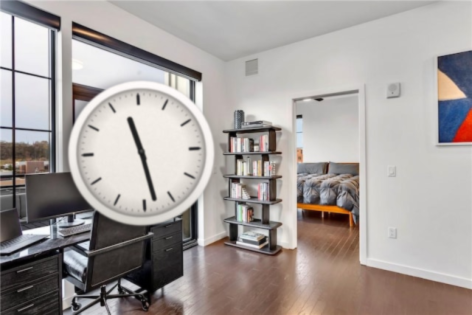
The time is 11h28
